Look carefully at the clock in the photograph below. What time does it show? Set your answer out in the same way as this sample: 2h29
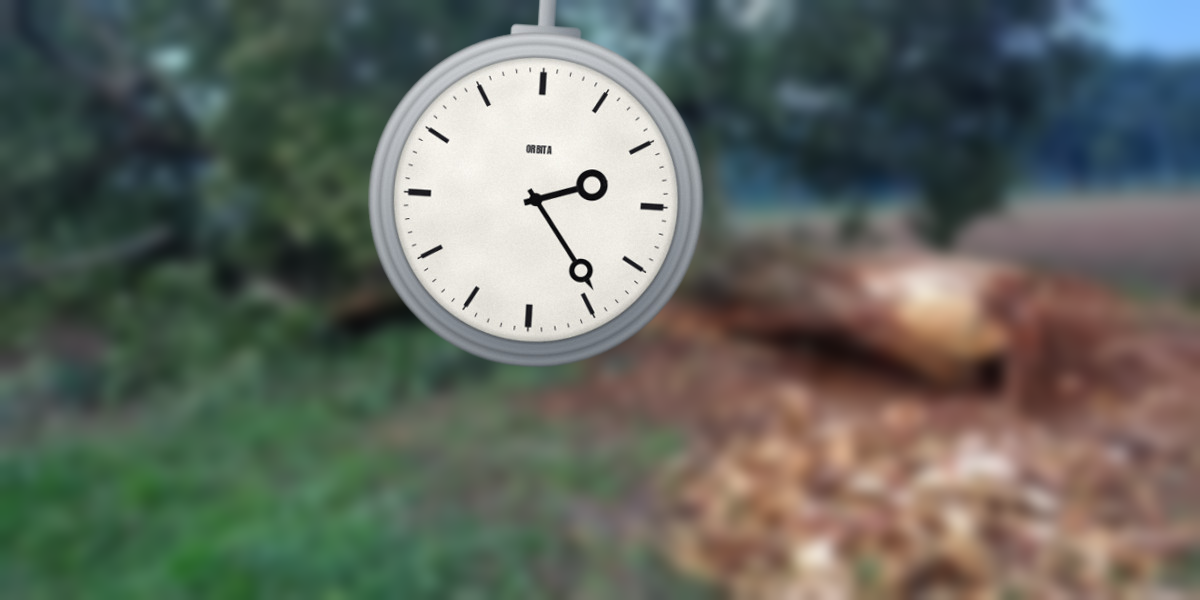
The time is 2h24
